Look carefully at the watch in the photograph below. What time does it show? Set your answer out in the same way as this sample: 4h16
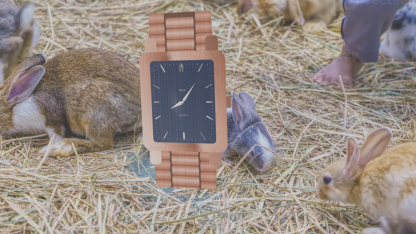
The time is 8h06
